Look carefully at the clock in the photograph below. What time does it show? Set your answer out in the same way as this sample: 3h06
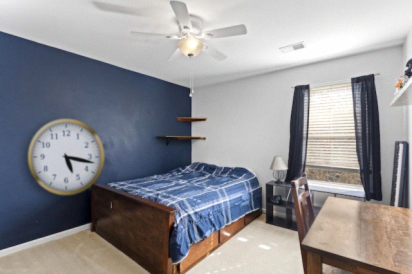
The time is 5h17
